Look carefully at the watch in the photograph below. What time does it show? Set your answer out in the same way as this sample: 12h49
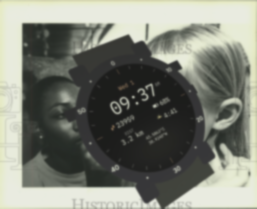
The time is 9h37
